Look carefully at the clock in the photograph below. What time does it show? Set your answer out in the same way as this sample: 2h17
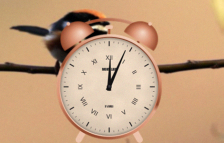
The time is 12h04
